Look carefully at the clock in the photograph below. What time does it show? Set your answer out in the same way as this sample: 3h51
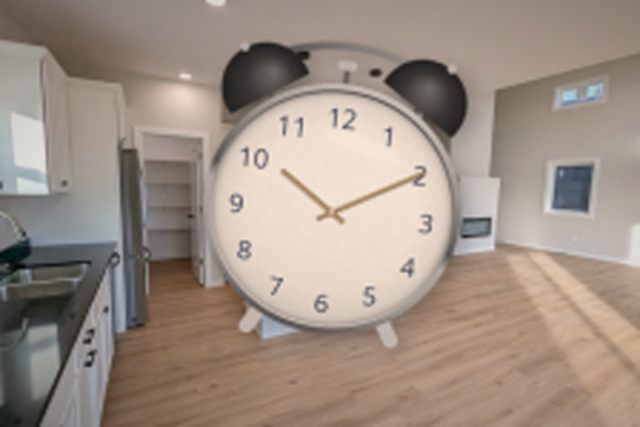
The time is 10h10
